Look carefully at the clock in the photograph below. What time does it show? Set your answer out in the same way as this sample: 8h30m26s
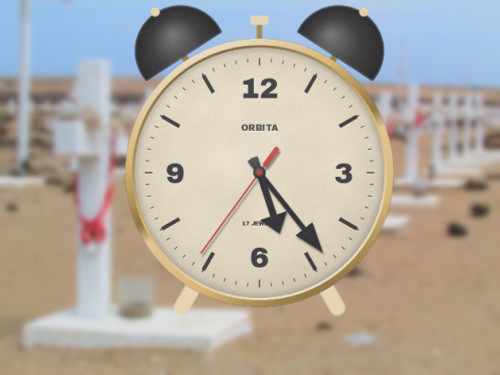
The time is 5h23m36s
